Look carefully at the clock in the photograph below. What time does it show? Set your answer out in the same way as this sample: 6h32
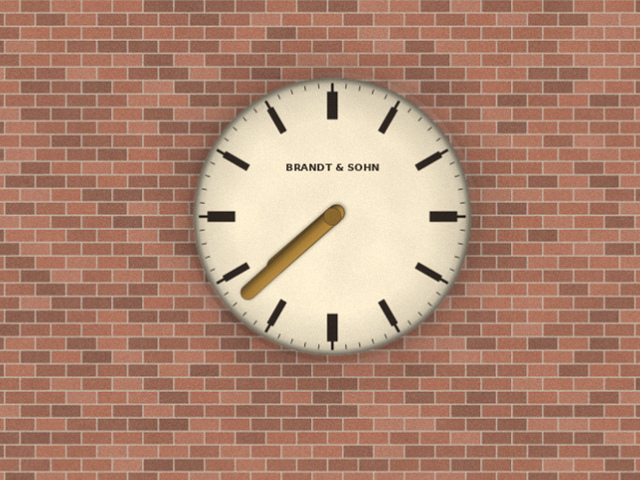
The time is 7h38
